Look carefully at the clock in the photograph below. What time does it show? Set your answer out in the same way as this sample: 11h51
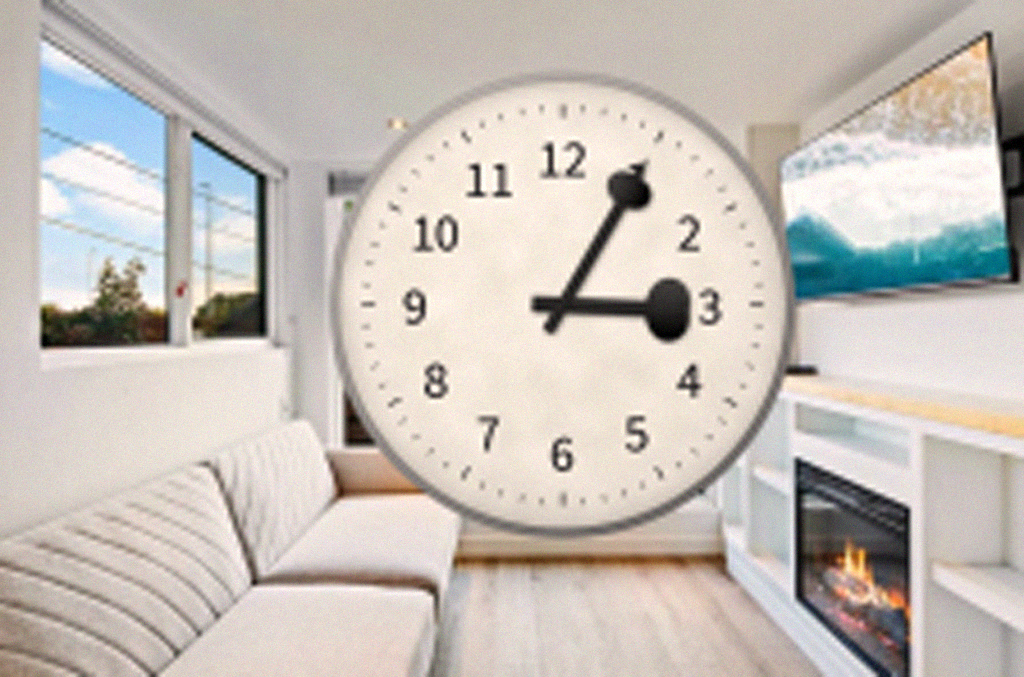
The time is 3h05
